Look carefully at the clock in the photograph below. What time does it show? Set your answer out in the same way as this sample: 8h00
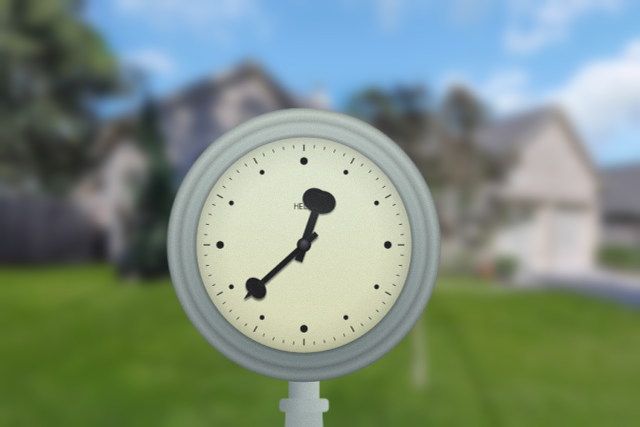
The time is 12h38
